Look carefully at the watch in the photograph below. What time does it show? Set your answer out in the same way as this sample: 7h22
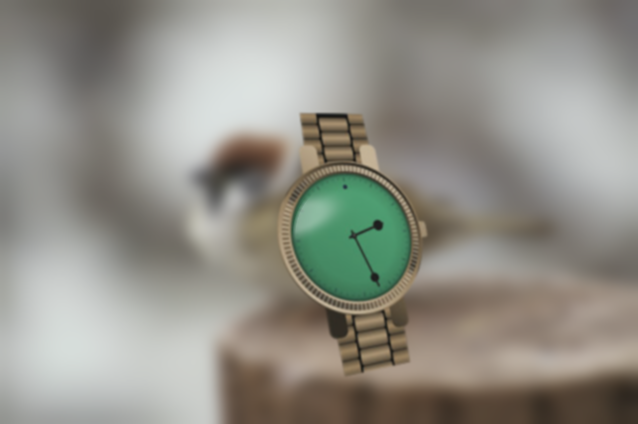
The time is 2h27
